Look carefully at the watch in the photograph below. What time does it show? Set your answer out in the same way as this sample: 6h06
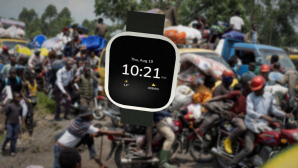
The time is 10h21
